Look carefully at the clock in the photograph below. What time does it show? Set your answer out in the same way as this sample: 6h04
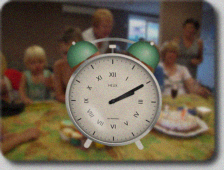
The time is 2h10
